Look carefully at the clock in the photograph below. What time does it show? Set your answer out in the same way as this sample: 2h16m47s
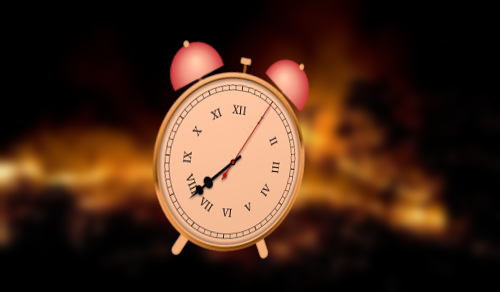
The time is 7h38m05s
